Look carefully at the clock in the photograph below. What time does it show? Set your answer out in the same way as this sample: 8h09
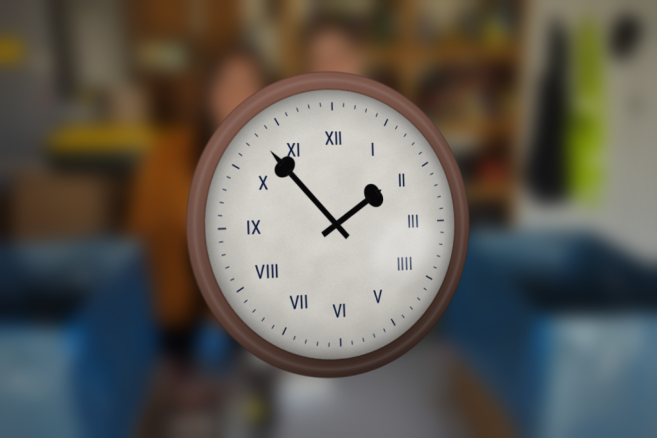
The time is 1h53
